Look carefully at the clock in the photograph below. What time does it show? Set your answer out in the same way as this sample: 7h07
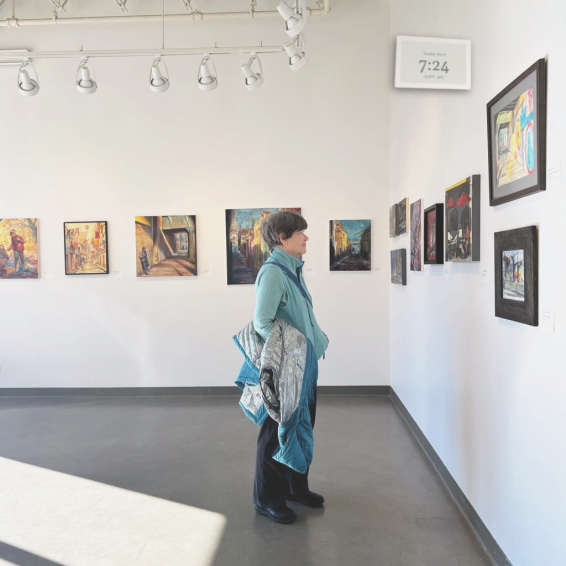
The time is 7h24
